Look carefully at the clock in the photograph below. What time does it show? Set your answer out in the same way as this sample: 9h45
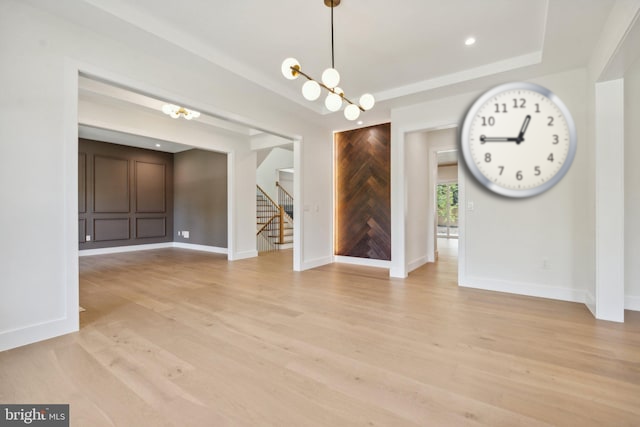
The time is 12h45
